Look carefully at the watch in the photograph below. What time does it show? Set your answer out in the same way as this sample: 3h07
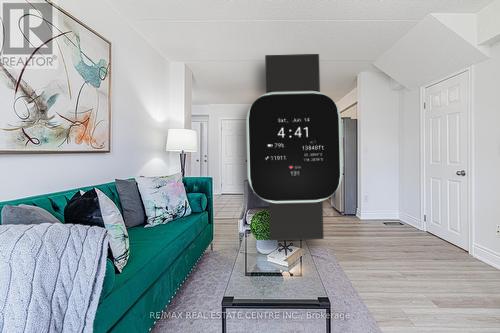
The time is 4h41
